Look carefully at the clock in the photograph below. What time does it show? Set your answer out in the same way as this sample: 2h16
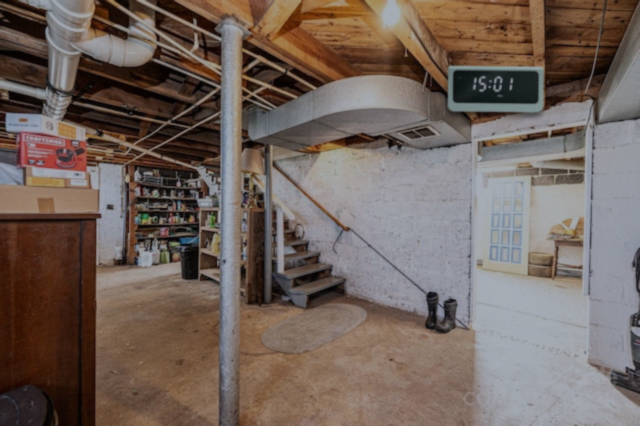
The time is 15h01
